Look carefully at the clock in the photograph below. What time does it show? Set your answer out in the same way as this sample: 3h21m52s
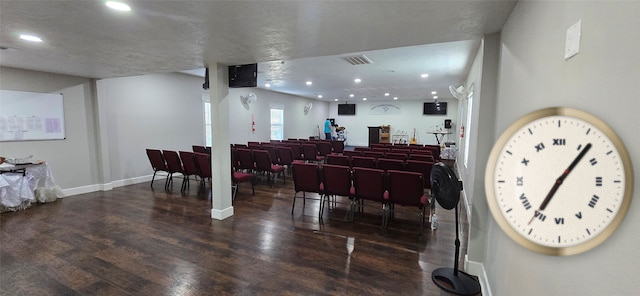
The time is 7h06m36s
